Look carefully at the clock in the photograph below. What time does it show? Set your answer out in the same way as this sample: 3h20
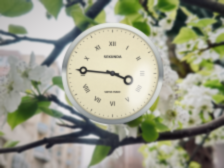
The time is 3h46
